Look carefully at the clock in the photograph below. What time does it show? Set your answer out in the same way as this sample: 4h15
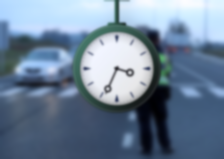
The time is 3h34
